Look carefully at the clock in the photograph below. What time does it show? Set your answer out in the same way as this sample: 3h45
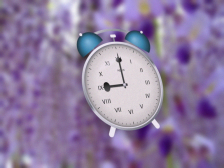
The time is 9h00
